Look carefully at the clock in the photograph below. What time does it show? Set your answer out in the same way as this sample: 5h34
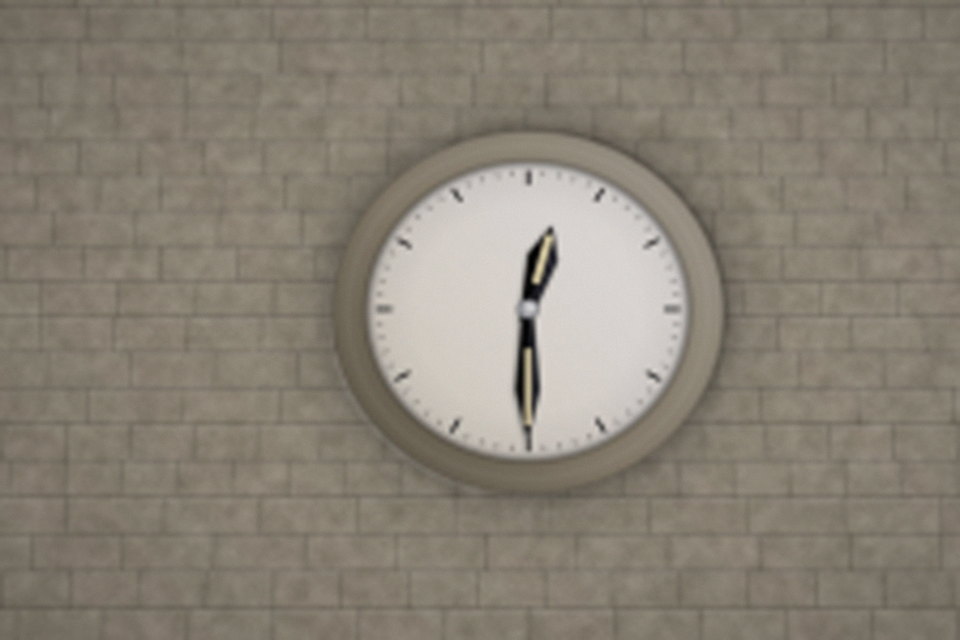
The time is 12h30
